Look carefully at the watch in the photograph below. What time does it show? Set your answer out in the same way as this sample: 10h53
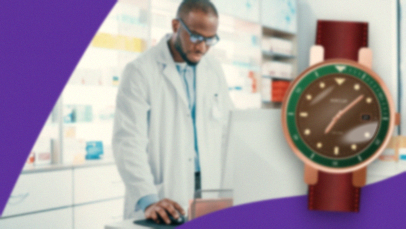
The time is 7h08
